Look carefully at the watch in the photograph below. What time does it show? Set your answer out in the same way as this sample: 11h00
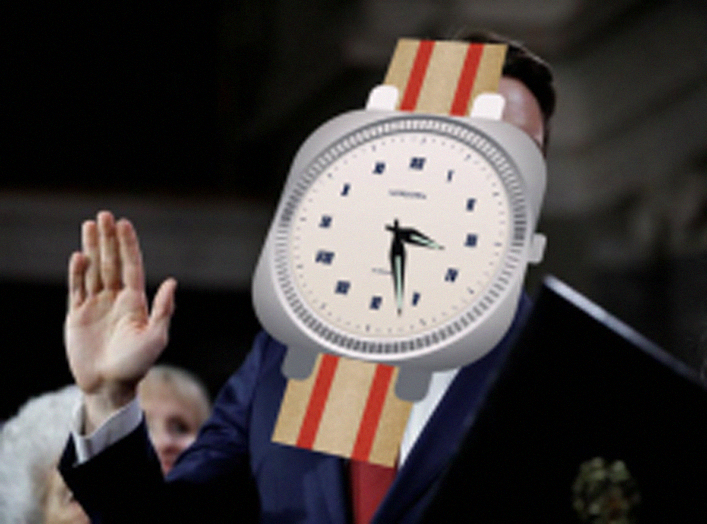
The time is 3h27
